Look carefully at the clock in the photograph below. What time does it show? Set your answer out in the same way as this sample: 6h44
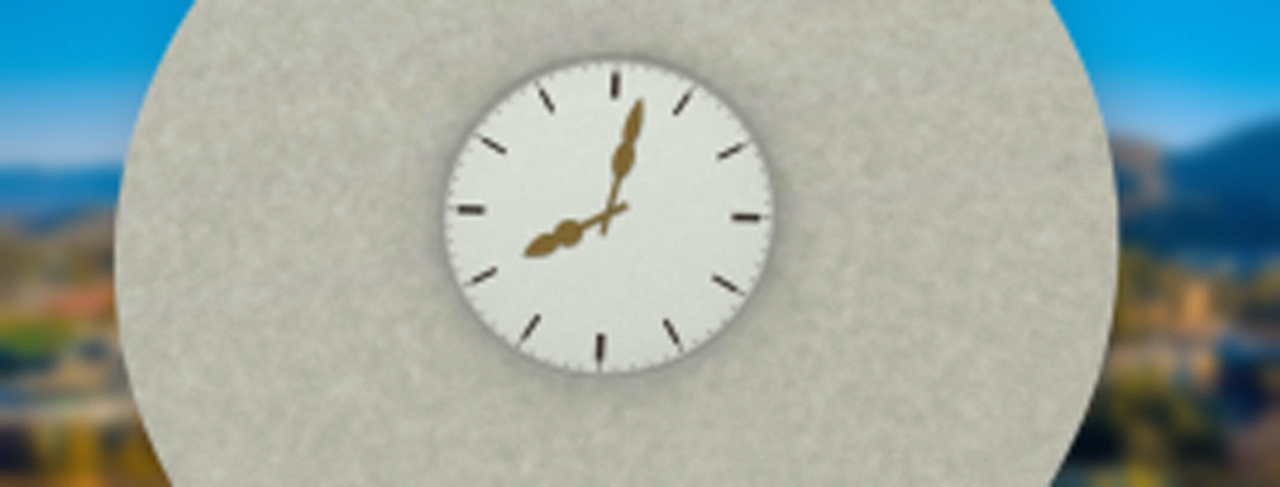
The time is 8h02
